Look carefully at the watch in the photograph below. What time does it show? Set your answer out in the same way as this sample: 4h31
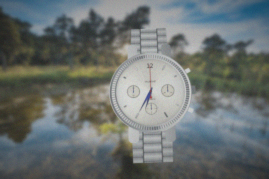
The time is 6h35
